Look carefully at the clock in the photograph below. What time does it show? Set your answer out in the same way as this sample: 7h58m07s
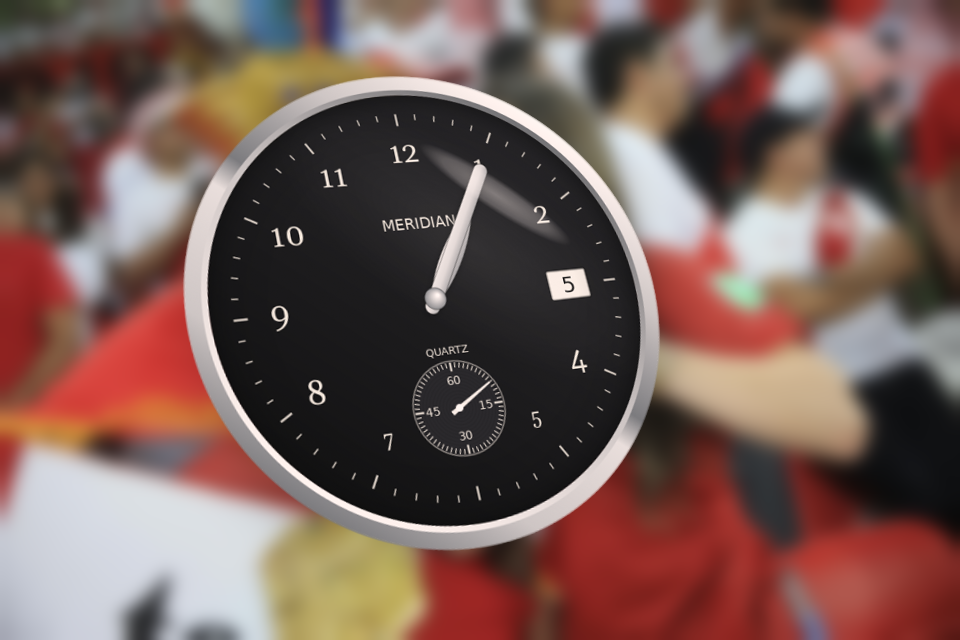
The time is 1h05m10s
